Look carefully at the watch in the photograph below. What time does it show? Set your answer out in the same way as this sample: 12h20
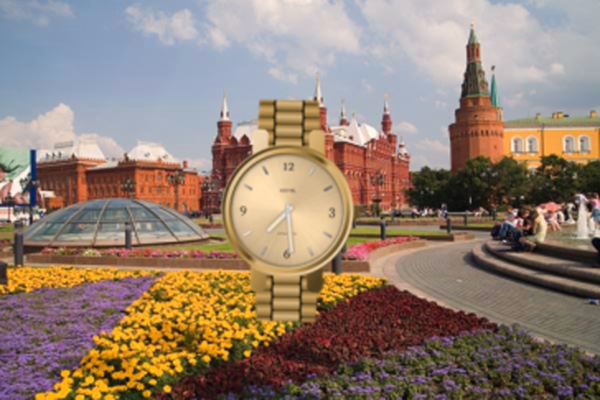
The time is 7h29
